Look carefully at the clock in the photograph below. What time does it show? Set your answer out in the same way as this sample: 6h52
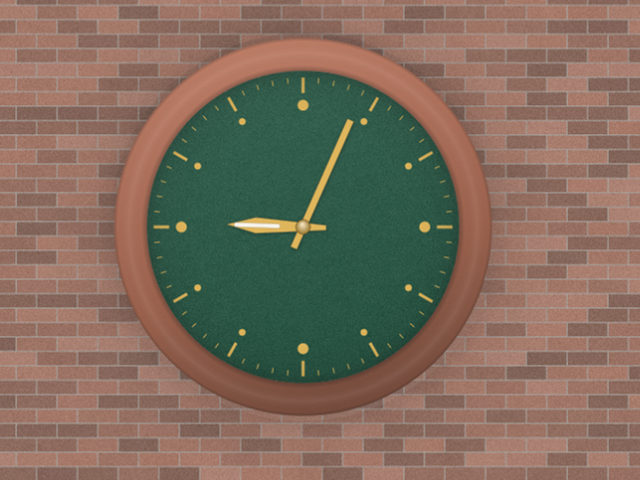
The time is 9h04
